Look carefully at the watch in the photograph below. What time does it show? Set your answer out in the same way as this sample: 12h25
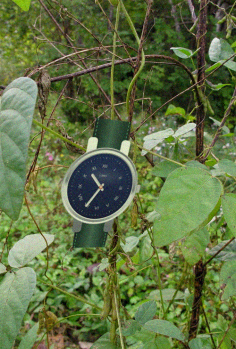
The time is 10h35
